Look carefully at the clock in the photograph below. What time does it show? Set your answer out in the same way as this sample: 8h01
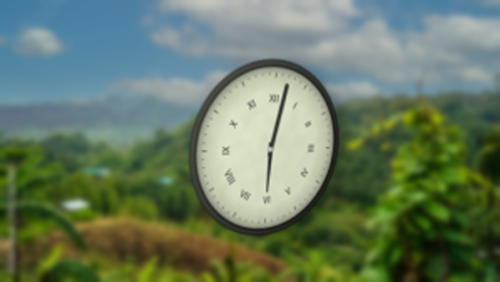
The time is 6h02
